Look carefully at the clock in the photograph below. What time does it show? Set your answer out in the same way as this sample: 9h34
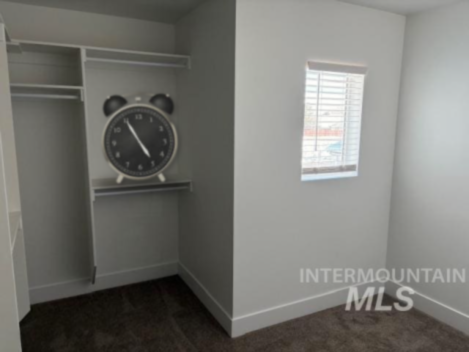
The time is 4h55
